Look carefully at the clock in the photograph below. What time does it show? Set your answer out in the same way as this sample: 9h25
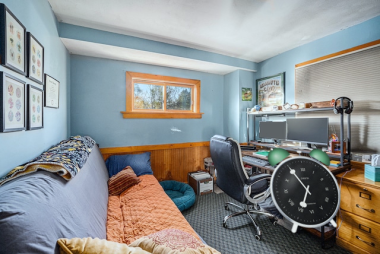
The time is 6h55
